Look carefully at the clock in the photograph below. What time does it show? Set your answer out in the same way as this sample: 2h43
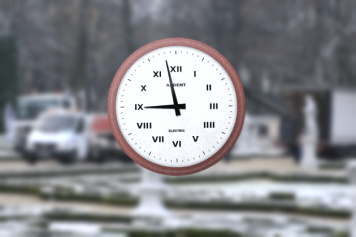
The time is 8h58
